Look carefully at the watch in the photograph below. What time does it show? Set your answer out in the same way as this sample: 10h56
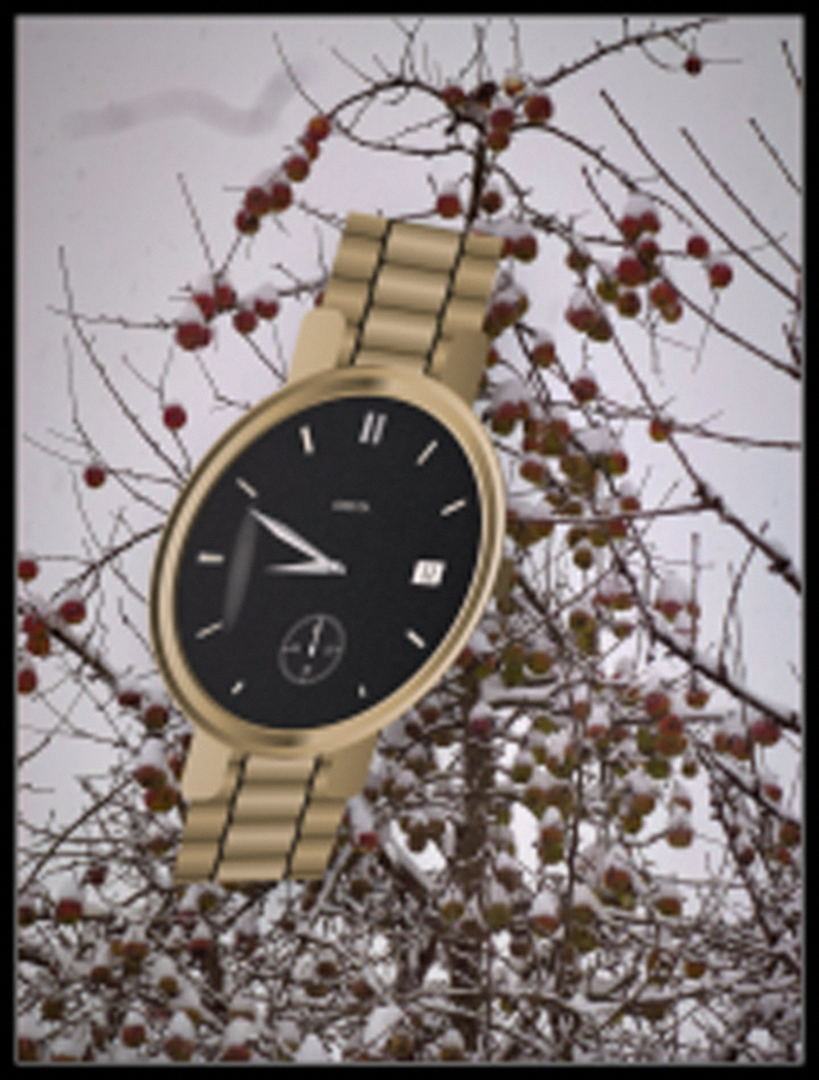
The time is 8h49
